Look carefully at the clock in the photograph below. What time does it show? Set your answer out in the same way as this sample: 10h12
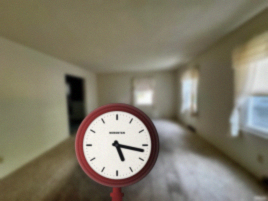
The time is 5h17
